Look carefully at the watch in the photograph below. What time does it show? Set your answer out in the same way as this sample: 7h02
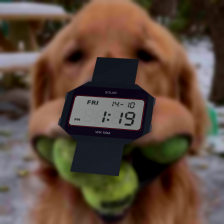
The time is 1h19
